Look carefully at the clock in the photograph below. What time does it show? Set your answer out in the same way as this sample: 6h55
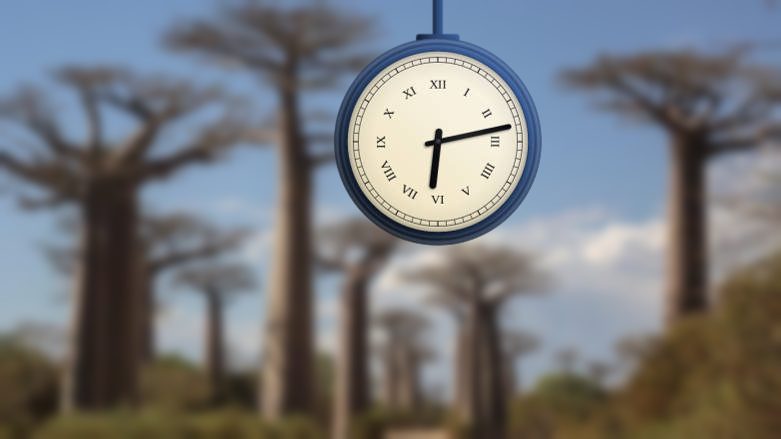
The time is 6h13
